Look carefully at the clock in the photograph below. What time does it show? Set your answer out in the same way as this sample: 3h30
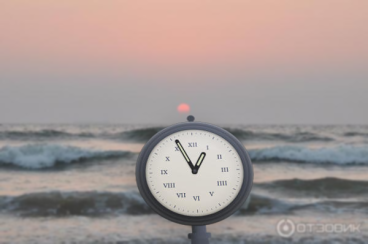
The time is 12h56
